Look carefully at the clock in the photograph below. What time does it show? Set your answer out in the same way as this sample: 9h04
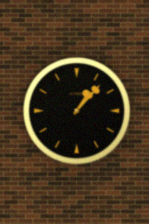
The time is 1h07
